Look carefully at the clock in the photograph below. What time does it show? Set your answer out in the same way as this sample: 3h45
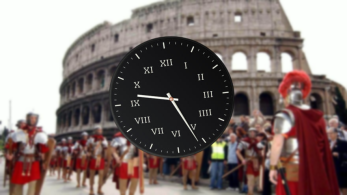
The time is 9h26
